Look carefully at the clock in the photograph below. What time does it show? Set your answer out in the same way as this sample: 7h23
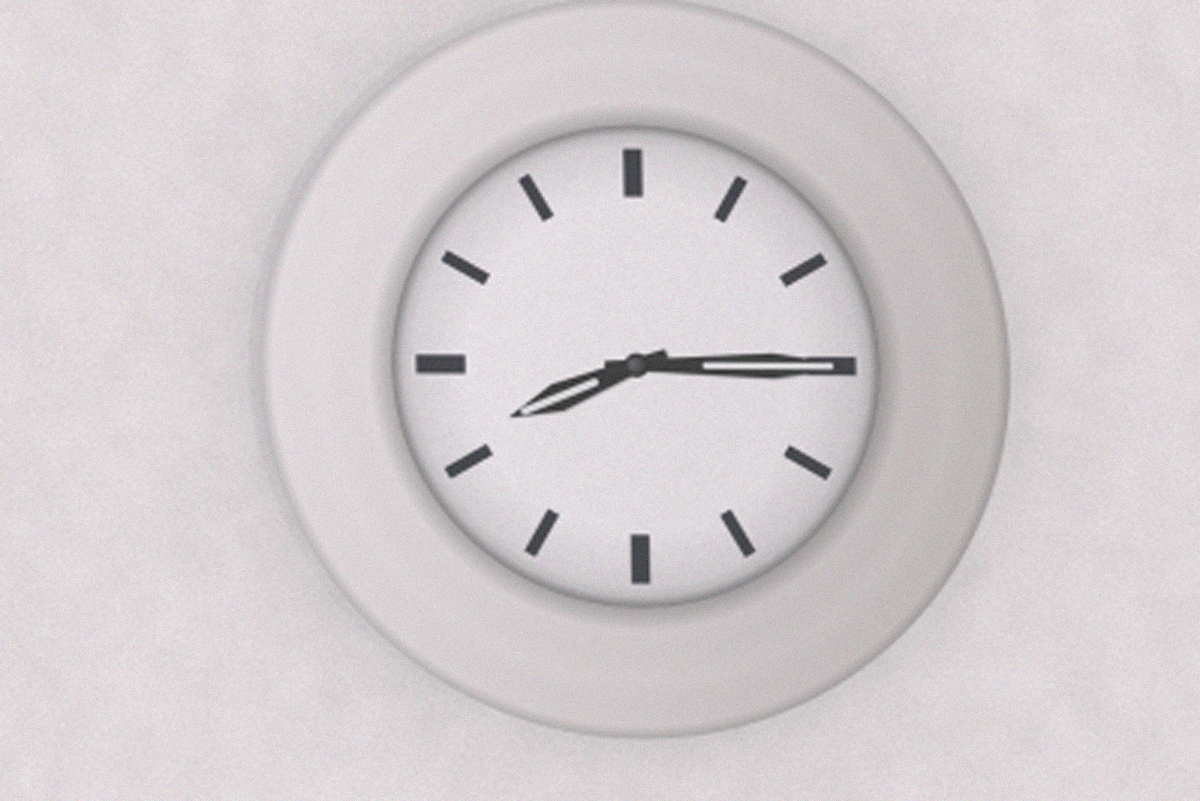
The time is 8h15
